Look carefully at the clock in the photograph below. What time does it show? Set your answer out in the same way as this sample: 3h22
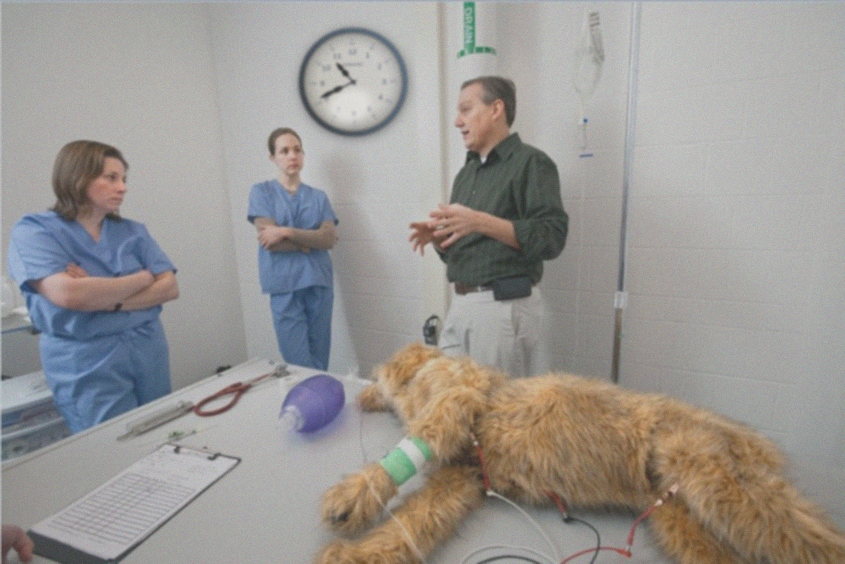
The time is 10h41
